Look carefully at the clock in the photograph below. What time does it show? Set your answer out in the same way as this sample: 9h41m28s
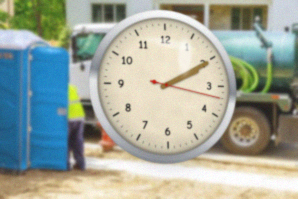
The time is 2h10m17s
